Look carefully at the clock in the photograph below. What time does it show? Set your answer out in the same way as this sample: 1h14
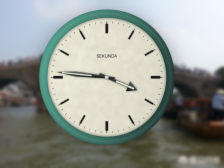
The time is 3h46
